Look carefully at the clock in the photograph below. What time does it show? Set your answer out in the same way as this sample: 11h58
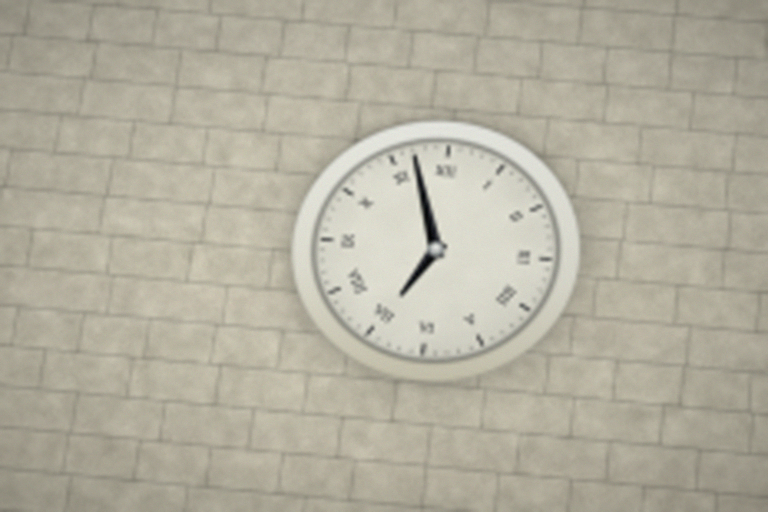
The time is 6h57
